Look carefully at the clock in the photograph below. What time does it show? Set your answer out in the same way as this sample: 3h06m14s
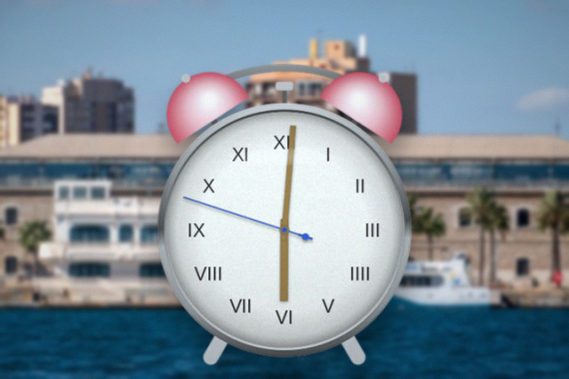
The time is 6h00m48s
